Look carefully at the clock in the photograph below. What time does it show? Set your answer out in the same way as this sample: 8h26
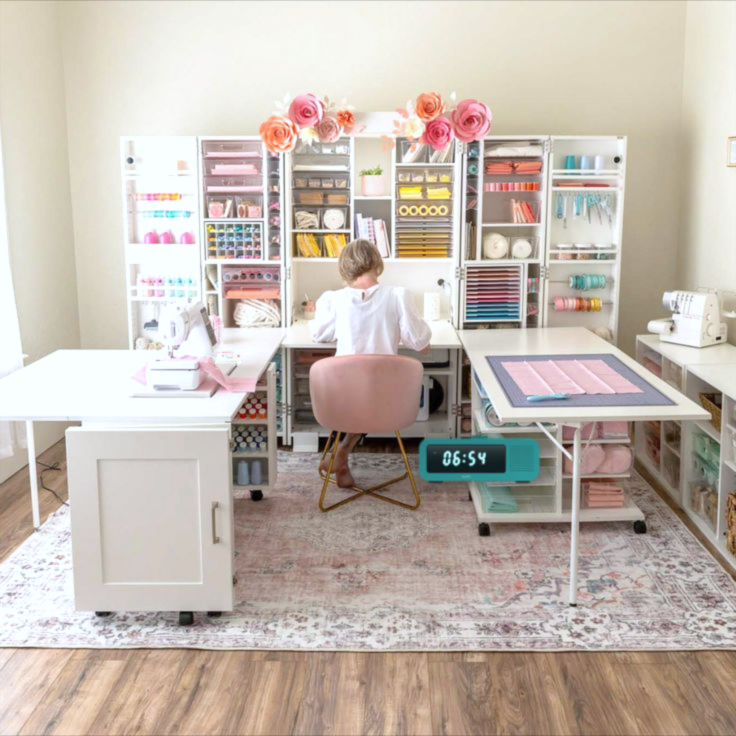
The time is 6h54
